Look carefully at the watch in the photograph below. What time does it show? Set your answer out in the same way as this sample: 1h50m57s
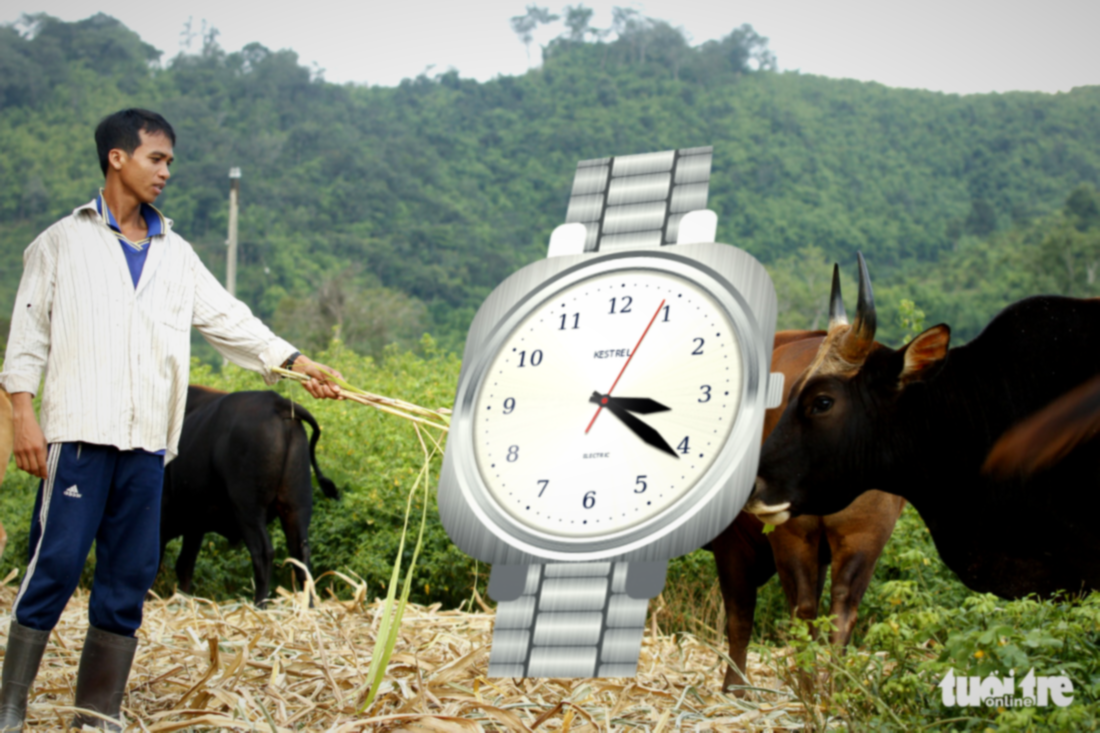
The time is 3h21m04s
